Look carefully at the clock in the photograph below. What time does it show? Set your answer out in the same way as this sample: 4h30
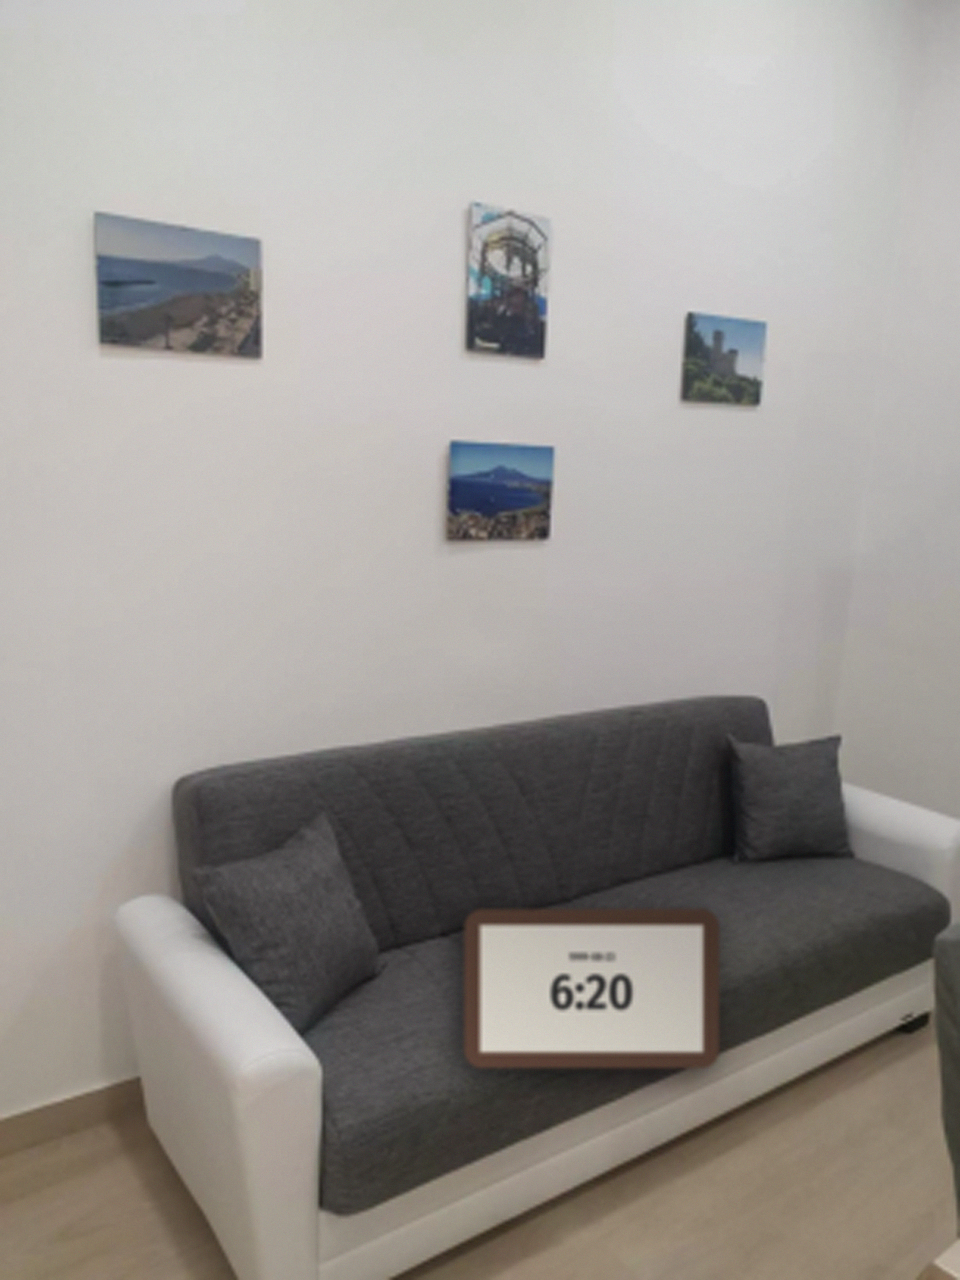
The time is 6h20
